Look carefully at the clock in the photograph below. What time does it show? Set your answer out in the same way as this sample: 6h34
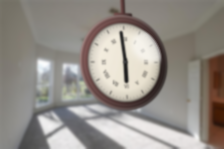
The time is 5h59
